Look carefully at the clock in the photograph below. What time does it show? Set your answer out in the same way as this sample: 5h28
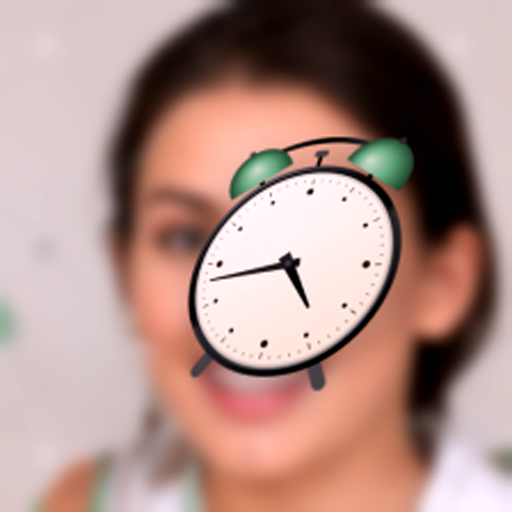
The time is 4h43
